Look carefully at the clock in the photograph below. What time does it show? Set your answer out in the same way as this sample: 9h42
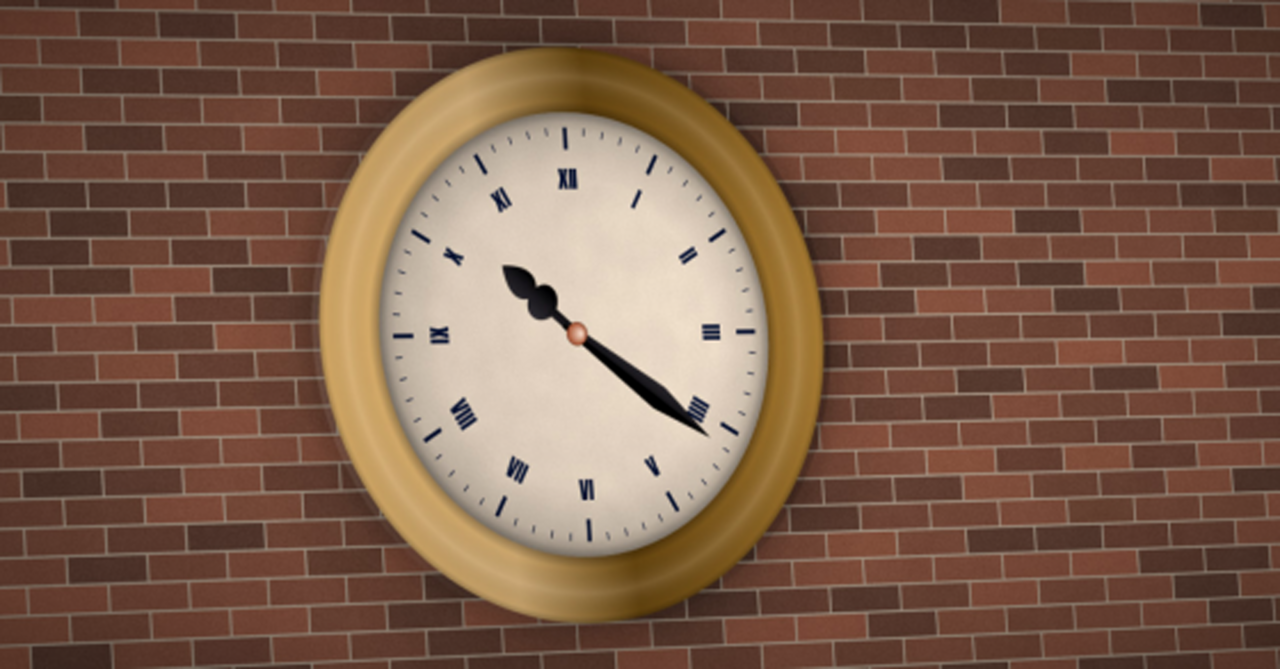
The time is 10h21
